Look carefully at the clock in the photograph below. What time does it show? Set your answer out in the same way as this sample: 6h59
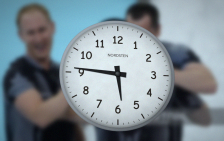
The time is 5h46
